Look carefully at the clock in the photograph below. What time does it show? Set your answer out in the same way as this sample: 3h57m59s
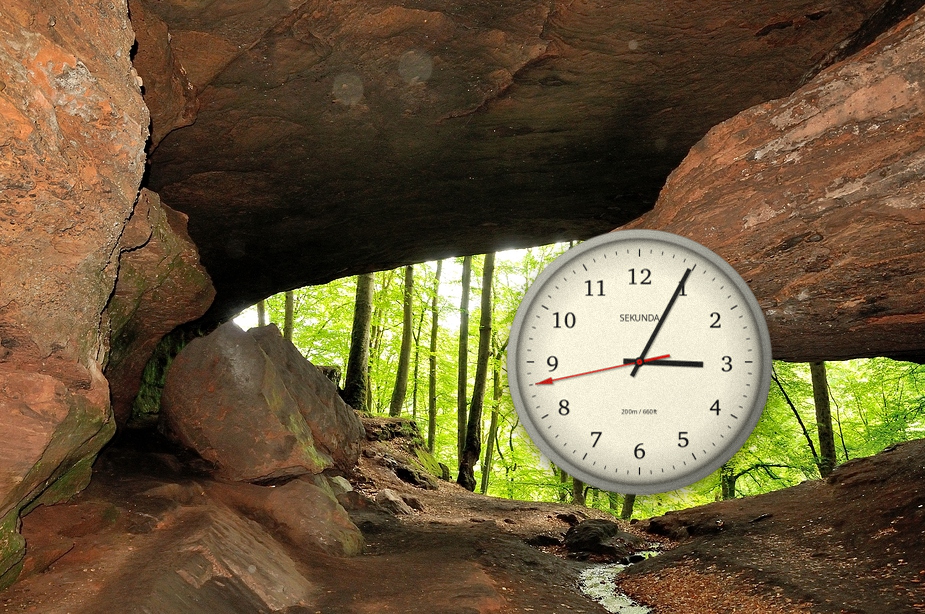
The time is 3h04m43s
